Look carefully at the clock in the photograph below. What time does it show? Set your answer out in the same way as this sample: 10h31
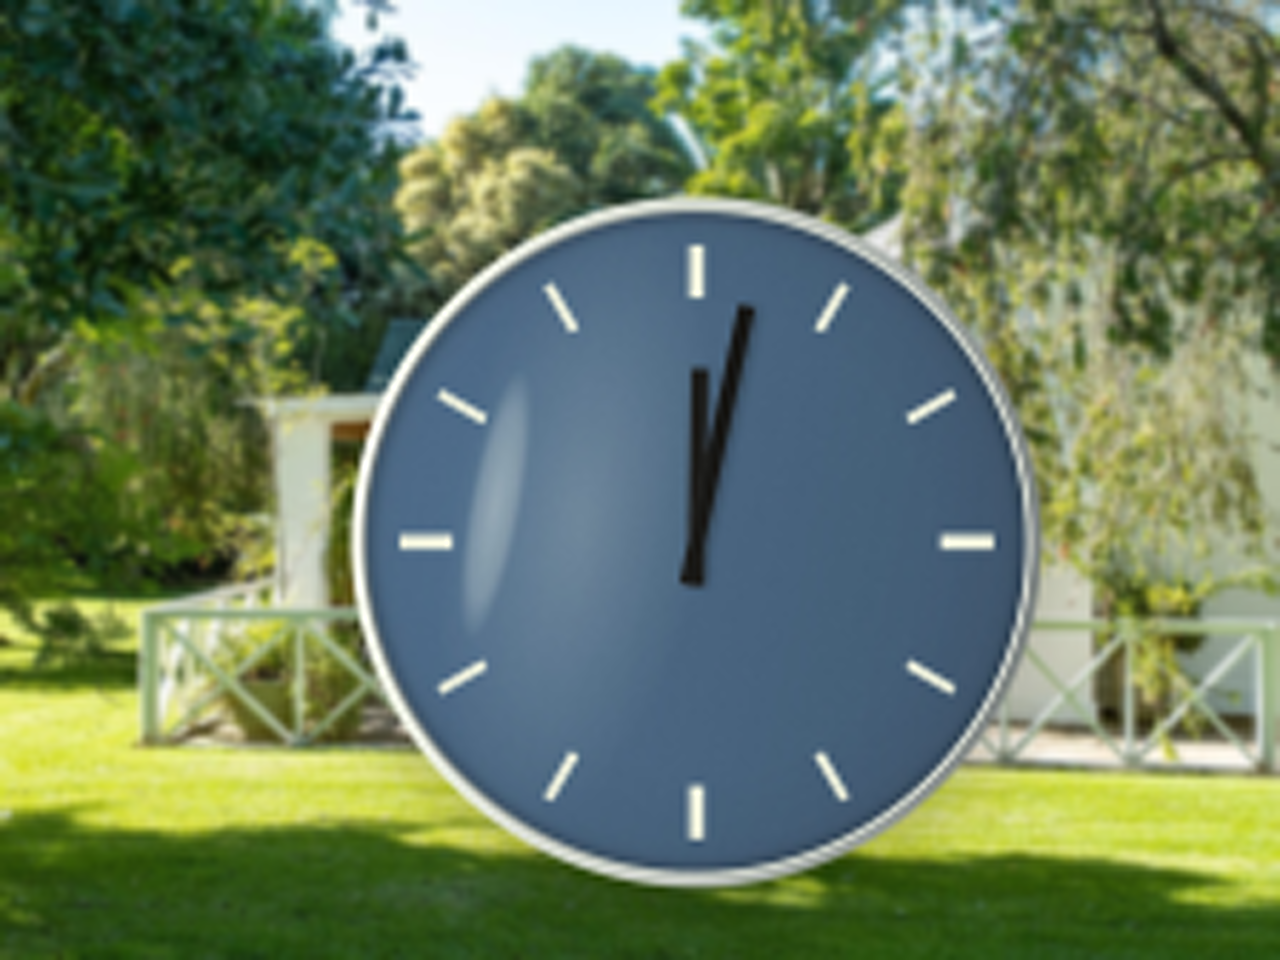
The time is 12h02
